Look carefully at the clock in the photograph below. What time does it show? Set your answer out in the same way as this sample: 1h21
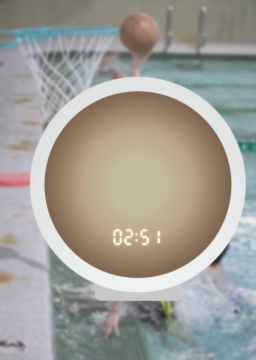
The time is 2h51
